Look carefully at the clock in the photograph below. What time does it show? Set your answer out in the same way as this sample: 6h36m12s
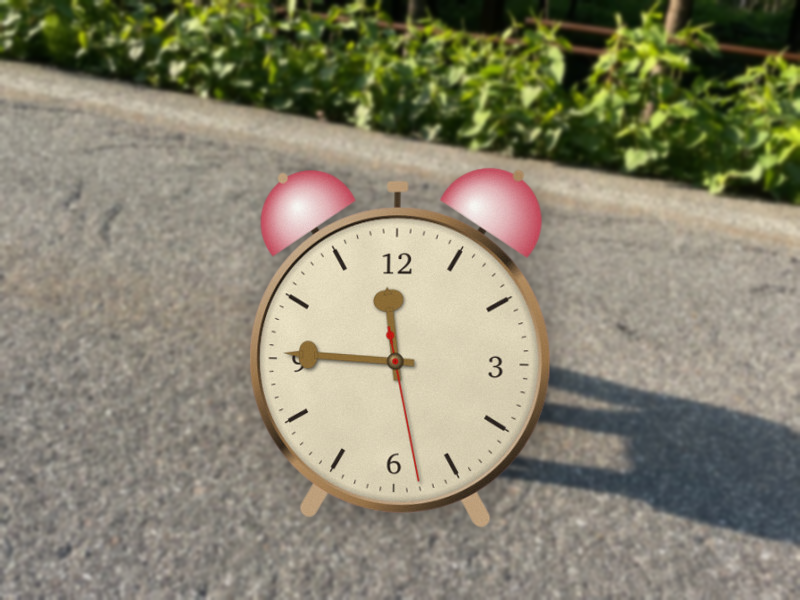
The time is 11h45m28s
